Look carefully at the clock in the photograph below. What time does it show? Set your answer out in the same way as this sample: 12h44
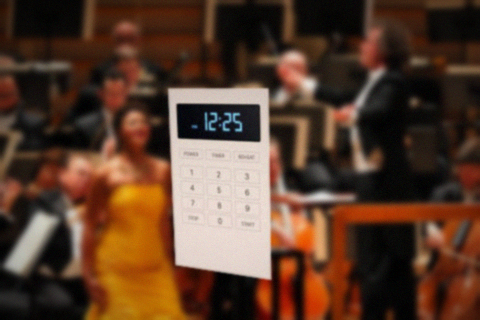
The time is 12h25
